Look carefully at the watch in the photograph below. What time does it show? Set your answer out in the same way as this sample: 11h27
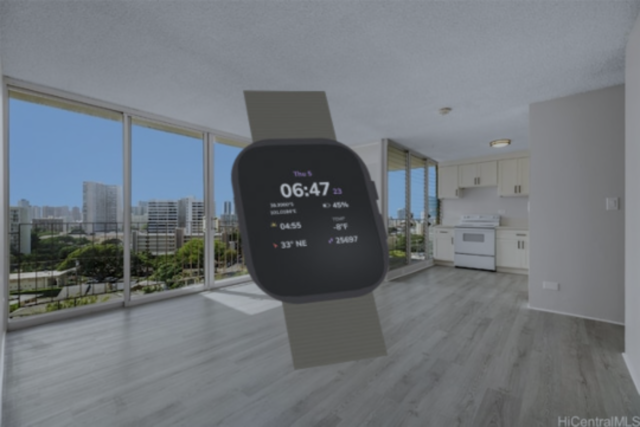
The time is 6h47
